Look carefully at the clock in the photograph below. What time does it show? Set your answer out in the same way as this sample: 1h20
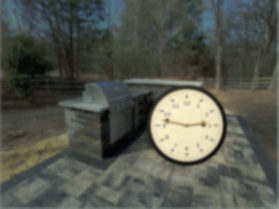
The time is 2h47
